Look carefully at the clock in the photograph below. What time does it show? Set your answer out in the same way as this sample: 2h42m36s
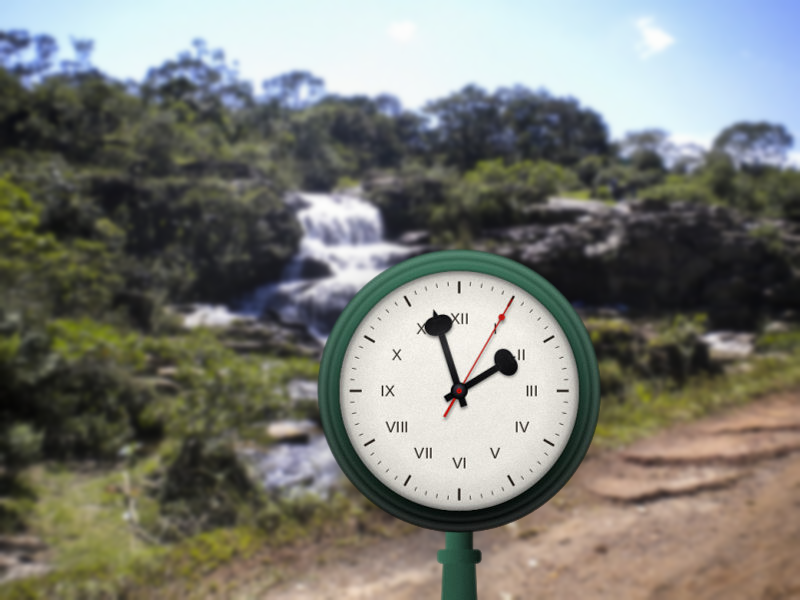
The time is 1h57m05s
